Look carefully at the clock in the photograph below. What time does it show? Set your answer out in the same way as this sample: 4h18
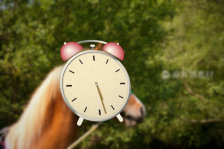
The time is 5h28
